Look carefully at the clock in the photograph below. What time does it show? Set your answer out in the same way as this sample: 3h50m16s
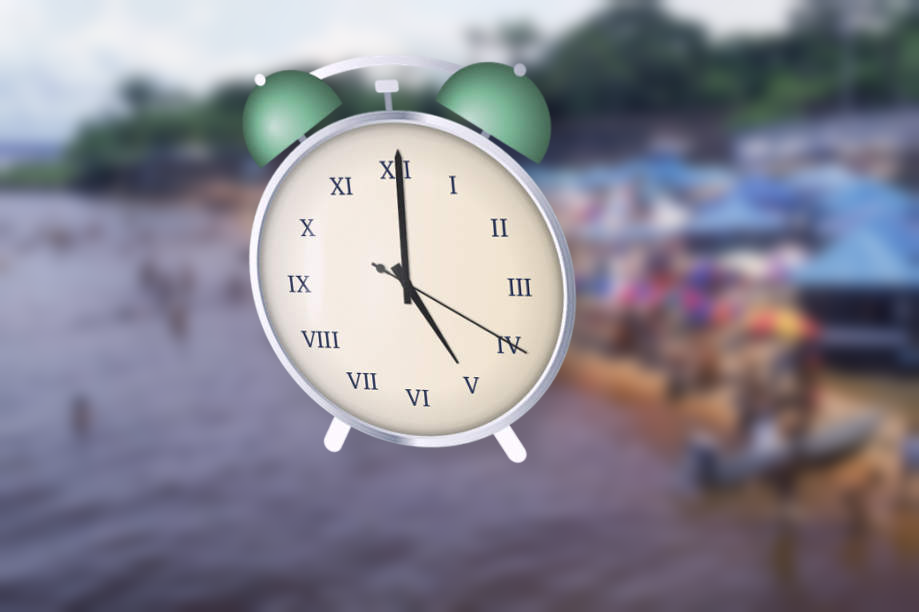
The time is 5h00m20s
